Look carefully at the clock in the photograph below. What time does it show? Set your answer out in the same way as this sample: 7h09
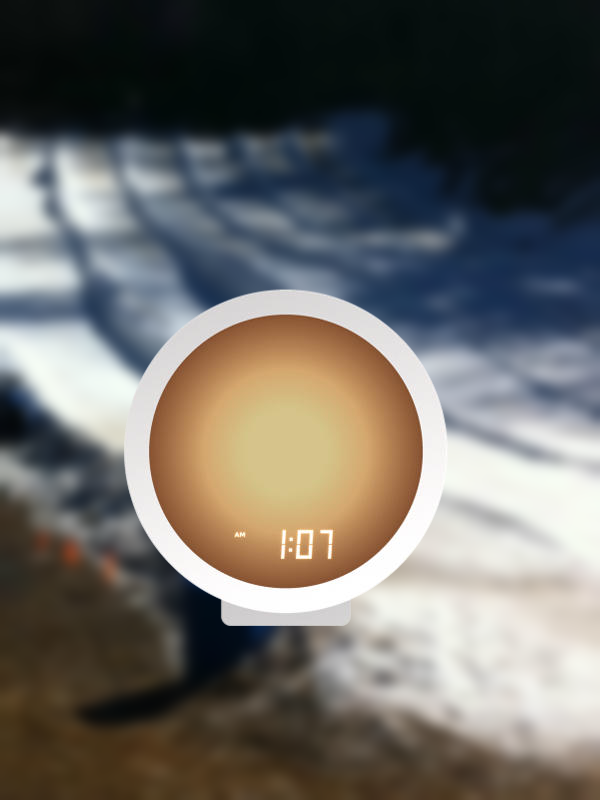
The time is 1h07
